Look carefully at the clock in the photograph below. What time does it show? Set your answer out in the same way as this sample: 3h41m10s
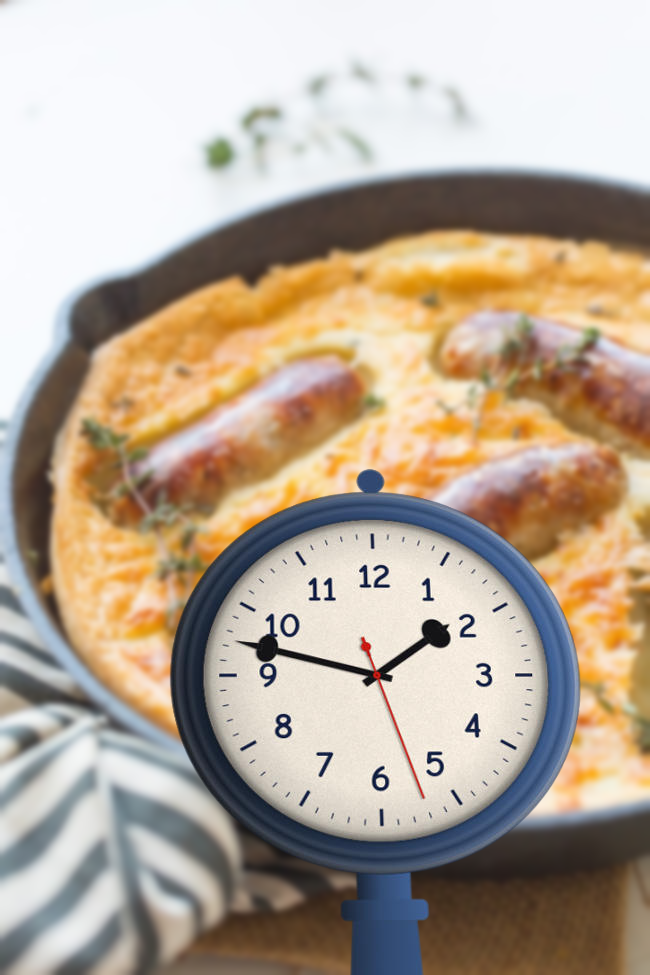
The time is 1h47m27s
